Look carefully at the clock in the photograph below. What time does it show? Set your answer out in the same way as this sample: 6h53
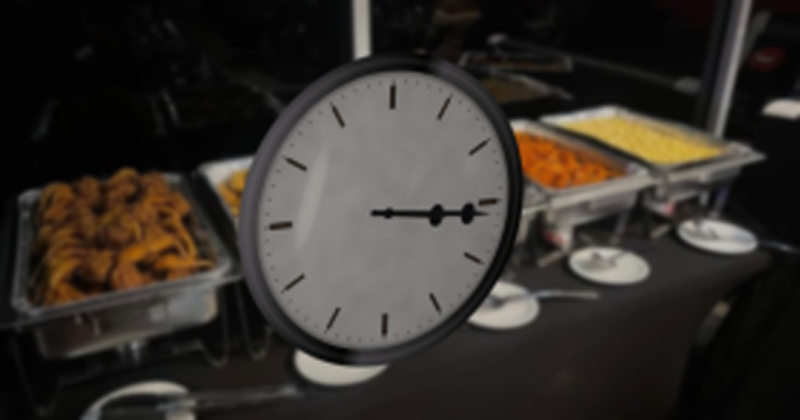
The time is 3h16
